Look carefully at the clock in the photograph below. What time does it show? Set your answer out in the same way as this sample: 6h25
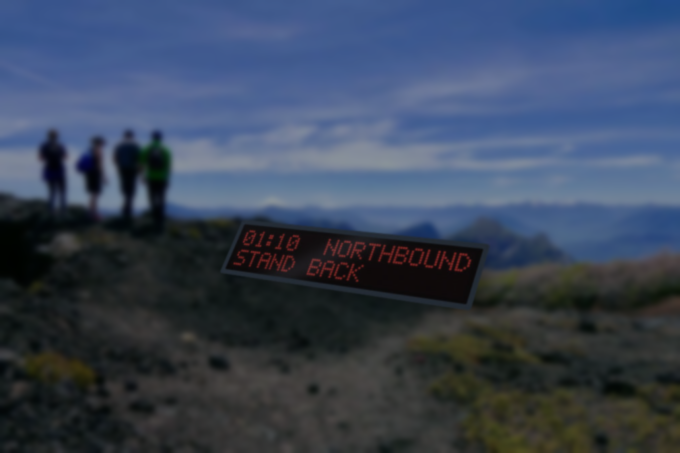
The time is 1h10
